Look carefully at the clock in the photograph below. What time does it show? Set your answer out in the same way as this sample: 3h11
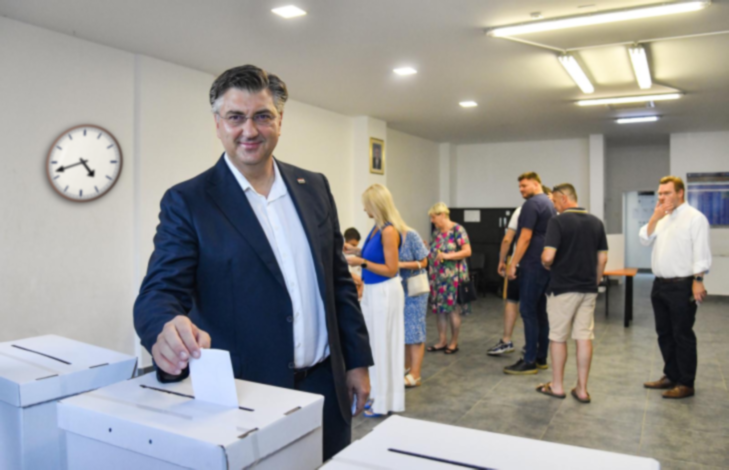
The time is 4h42
